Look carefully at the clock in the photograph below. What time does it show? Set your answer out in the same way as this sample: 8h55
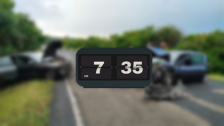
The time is 7h35
